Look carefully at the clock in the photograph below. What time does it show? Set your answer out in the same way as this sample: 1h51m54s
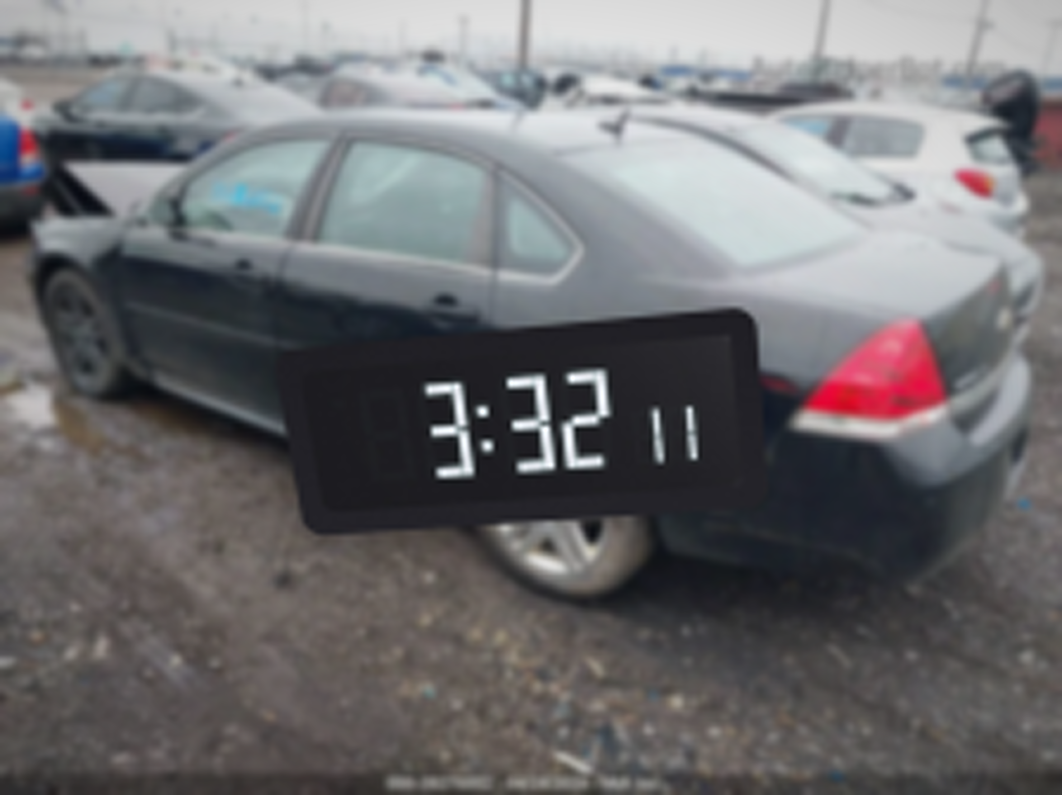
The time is 3h32m11s
